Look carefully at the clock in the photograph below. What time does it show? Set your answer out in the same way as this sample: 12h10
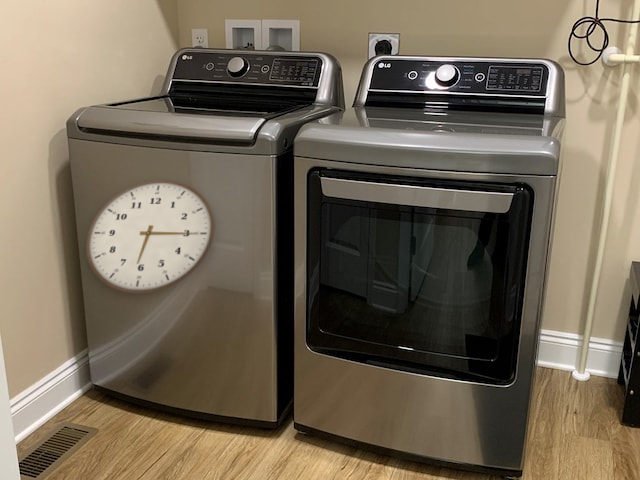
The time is 6h15
